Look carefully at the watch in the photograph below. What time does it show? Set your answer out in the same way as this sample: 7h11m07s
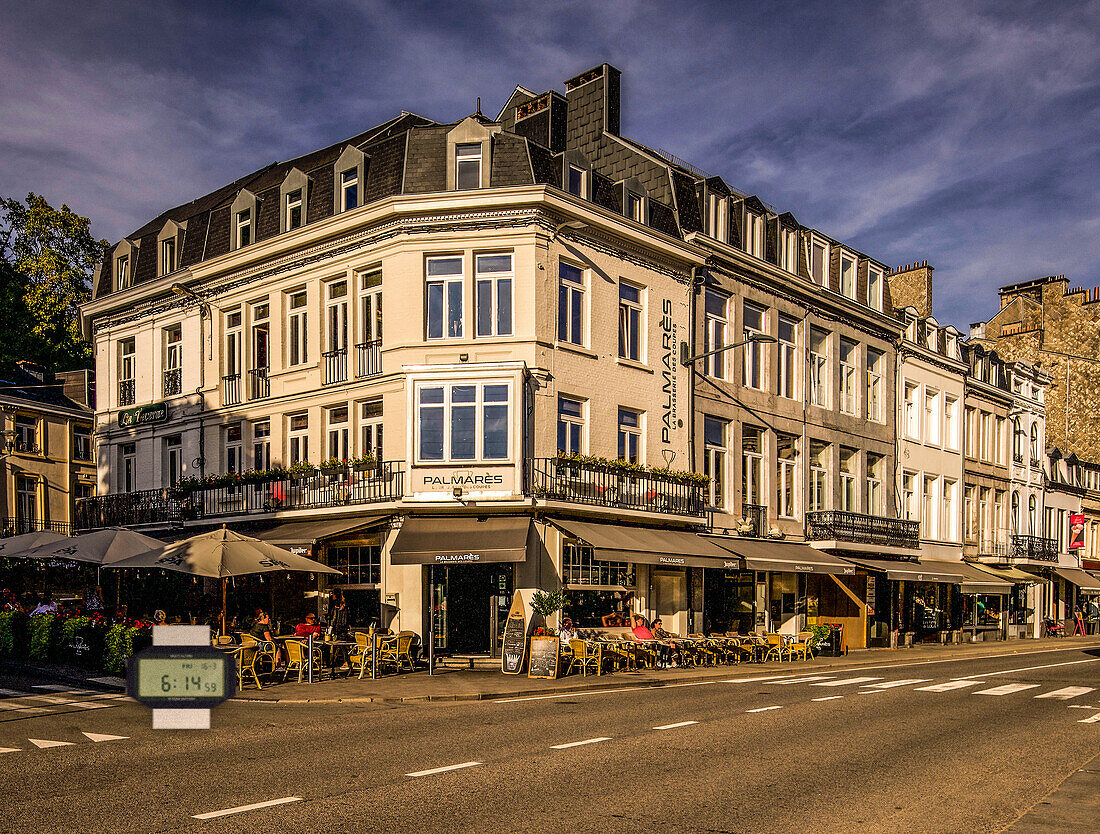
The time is 6h14m59s
